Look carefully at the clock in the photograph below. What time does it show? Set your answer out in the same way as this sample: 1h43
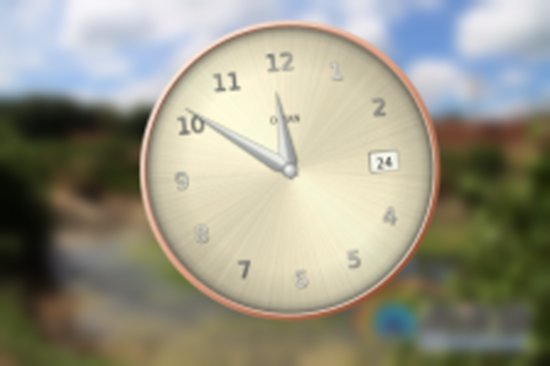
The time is 11h51
